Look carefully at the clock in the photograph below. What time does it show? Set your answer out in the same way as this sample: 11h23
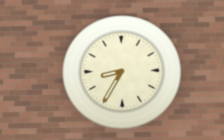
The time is 8h35
